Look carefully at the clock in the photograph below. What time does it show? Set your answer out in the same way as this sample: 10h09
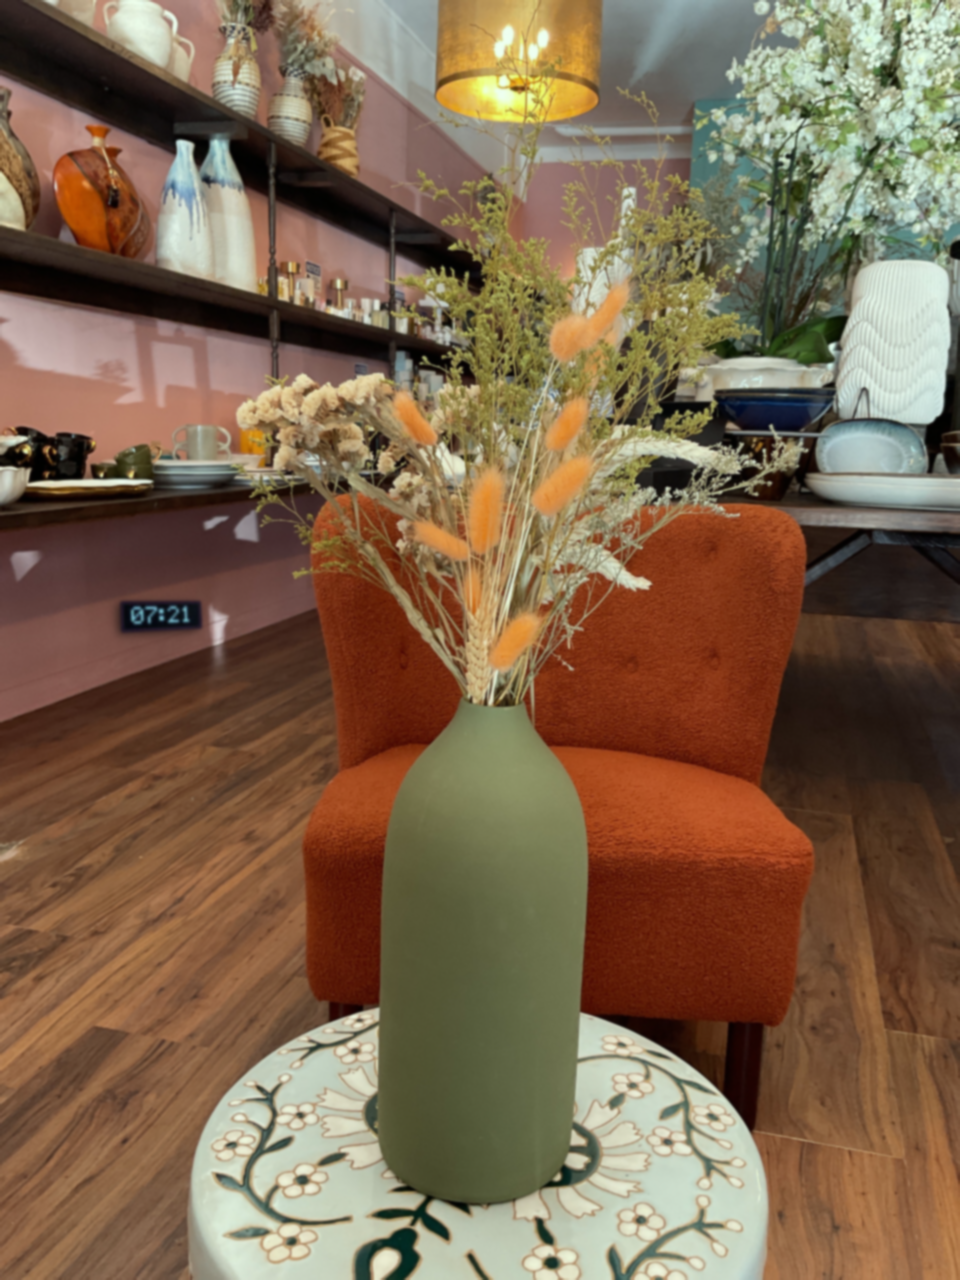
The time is 7h21
